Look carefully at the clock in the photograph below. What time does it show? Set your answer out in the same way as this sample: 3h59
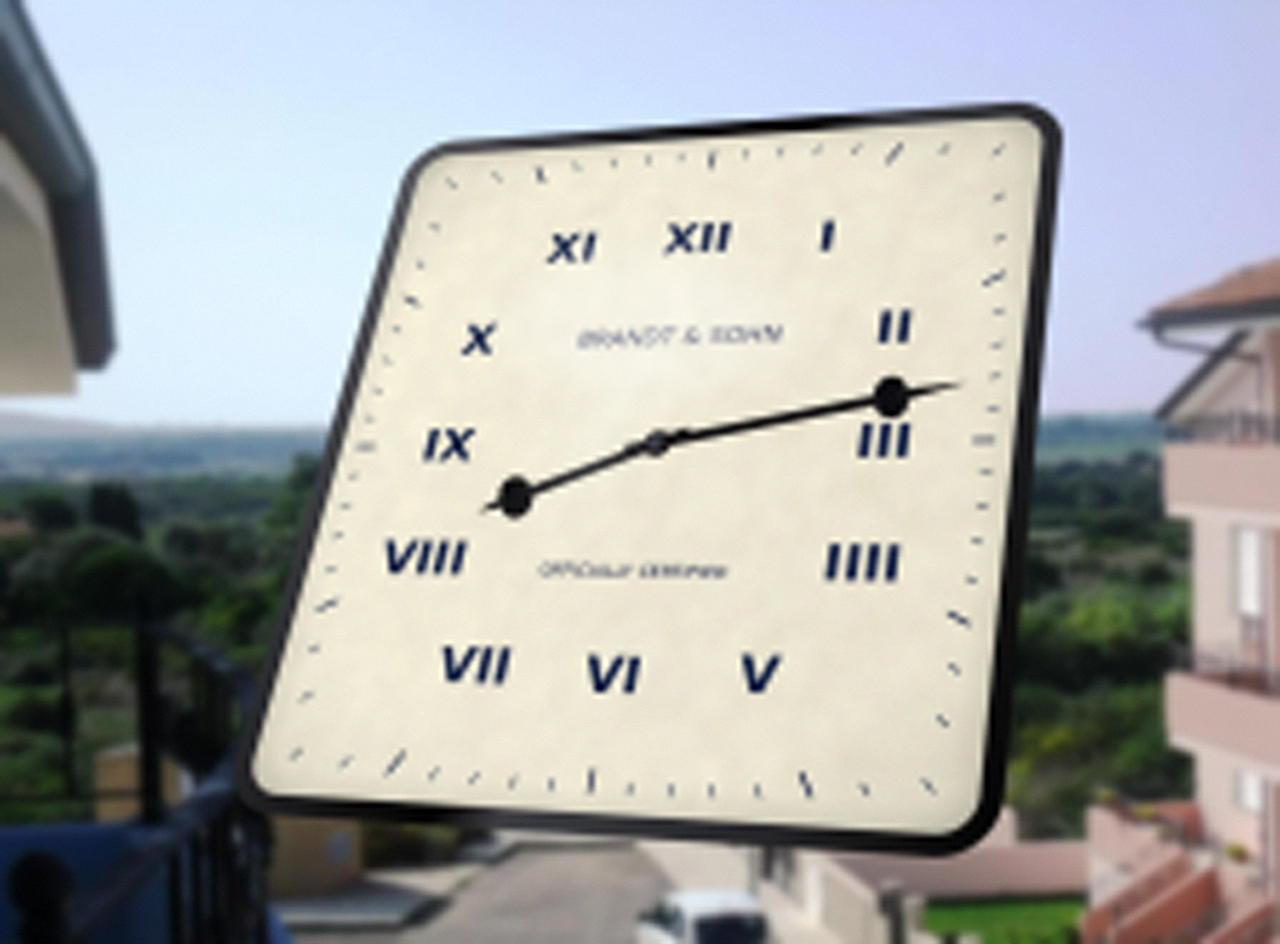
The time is 8h13
